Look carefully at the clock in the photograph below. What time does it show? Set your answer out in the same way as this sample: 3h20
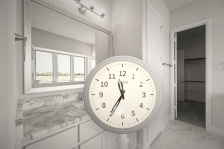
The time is 11h35
